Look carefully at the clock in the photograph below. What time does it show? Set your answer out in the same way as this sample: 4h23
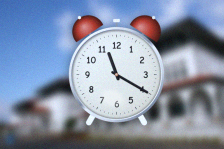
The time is 11h20
